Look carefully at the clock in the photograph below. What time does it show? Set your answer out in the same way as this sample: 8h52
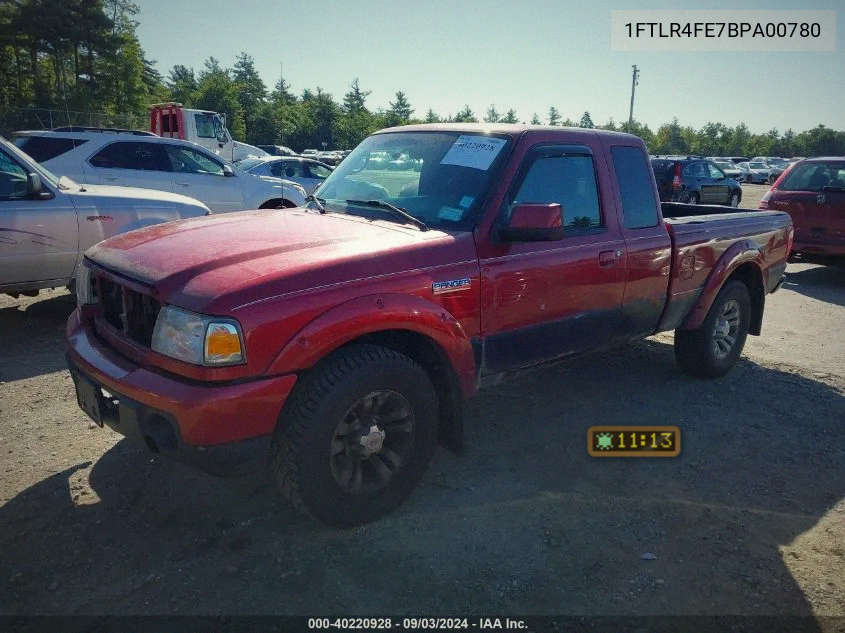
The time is 11h13
